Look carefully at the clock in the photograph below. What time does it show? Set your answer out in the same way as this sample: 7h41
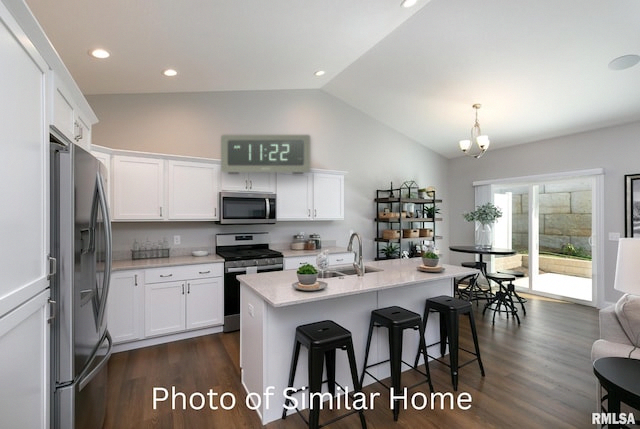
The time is 11h22
